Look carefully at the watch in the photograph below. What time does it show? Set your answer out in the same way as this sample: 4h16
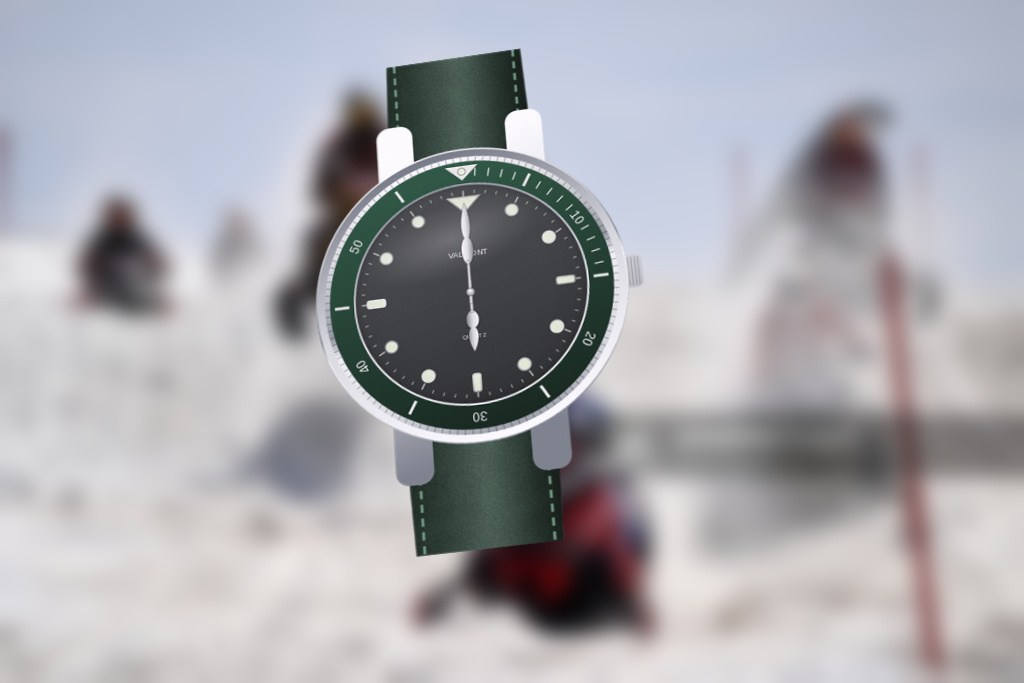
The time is 6h00
